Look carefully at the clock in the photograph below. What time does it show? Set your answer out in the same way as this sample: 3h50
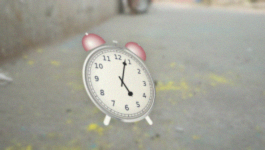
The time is 5h03
